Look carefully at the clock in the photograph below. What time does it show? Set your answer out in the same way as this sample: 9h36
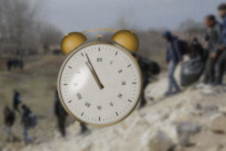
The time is 10h56
